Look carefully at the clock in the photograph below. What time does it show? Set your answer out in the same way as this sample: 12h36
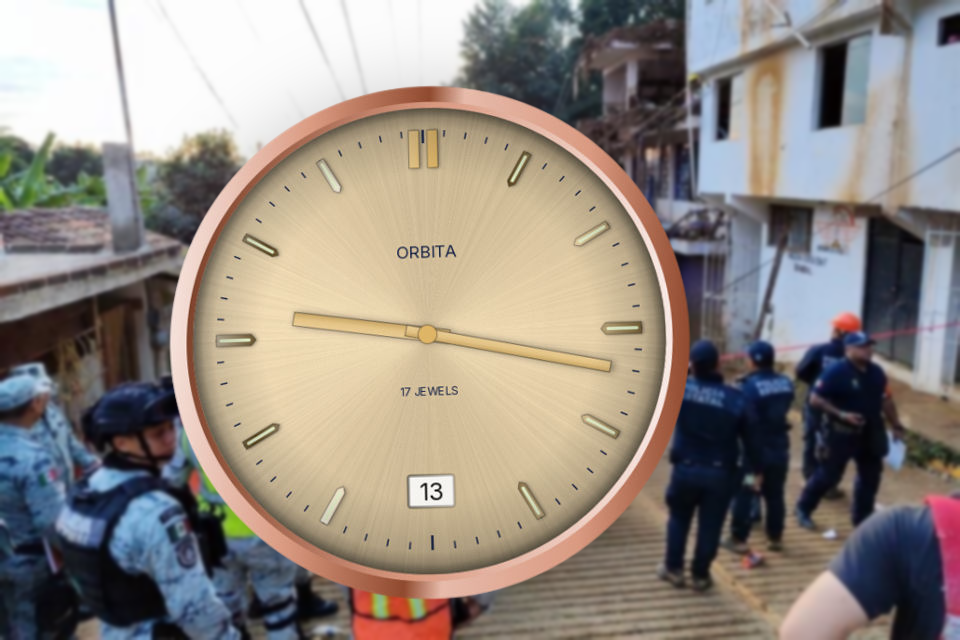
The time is 9h17
